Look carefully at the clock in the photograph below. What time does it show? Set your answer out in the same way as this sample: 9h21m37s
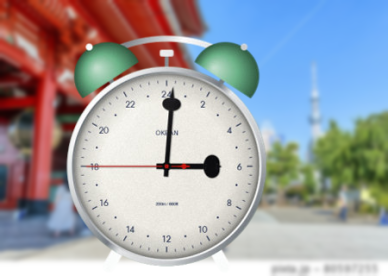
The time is 6h00m45s
